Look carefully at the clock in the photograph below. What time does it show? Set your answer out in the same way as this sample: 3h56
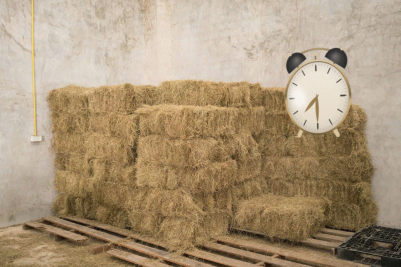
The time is 7h30
